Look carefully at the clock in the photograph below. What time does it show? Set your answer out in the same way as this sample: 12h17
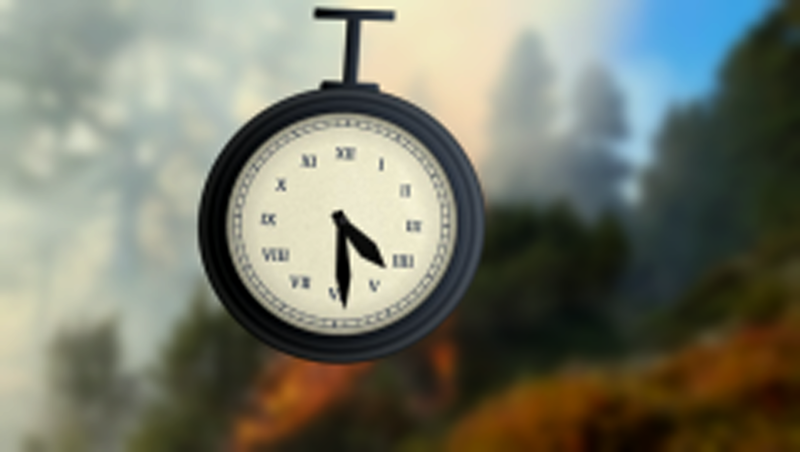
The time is 4h29
